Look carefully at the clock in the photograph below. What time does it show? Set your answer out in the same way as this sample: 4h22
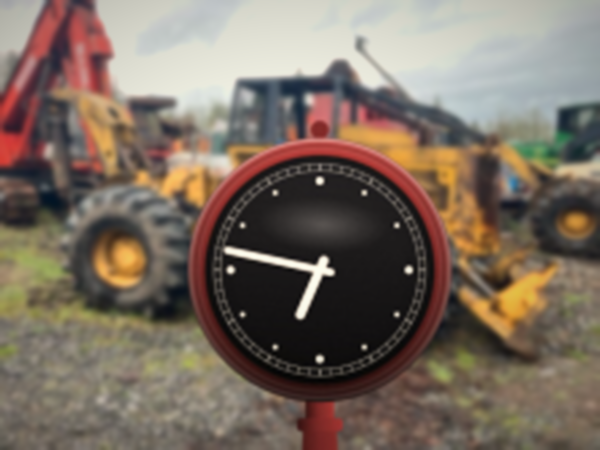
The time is 6h47
